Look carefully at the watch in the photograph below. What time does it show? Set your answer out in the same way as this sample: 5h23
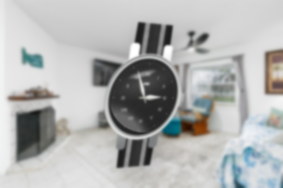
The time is 2h56
